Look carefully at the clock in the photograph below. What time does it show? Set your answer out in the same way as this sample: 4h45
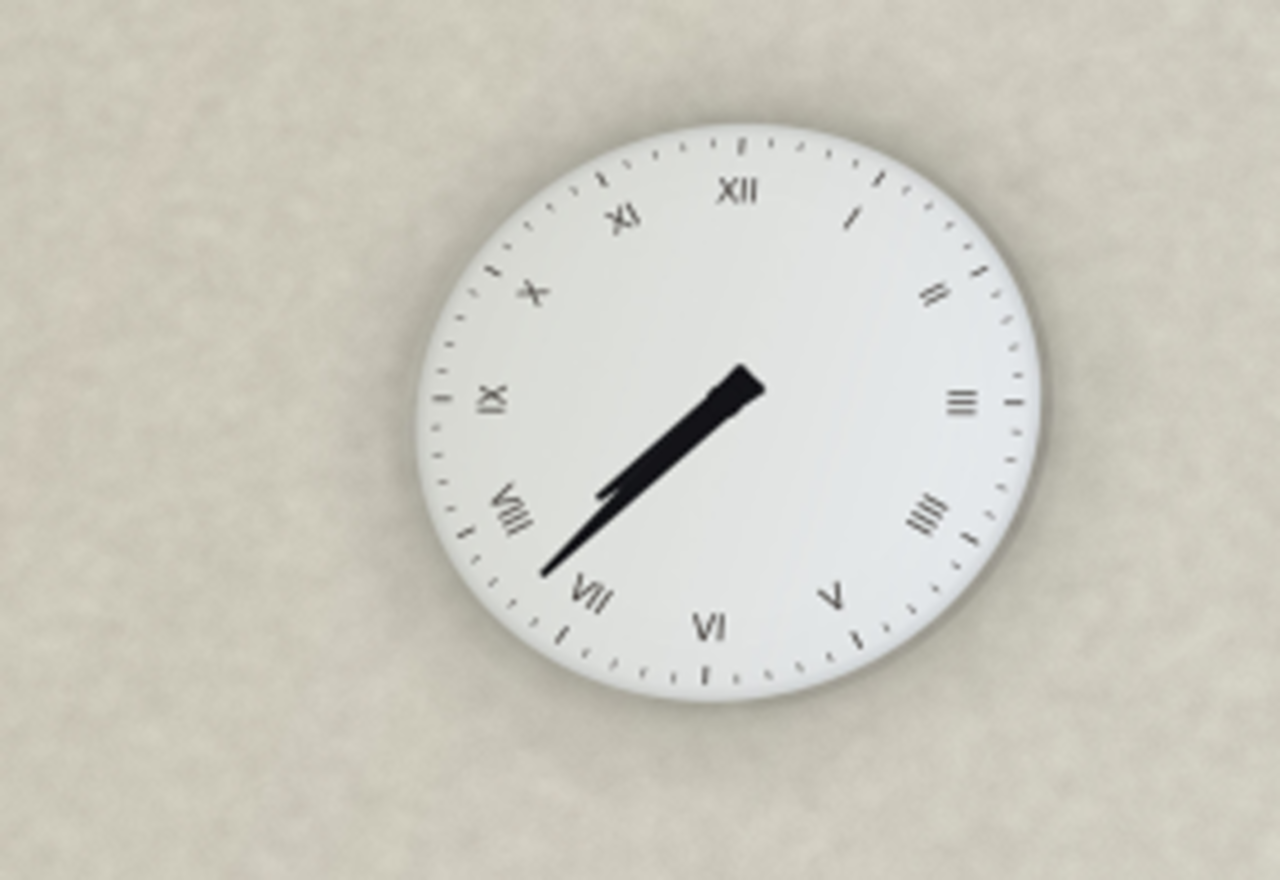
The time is 7h37
